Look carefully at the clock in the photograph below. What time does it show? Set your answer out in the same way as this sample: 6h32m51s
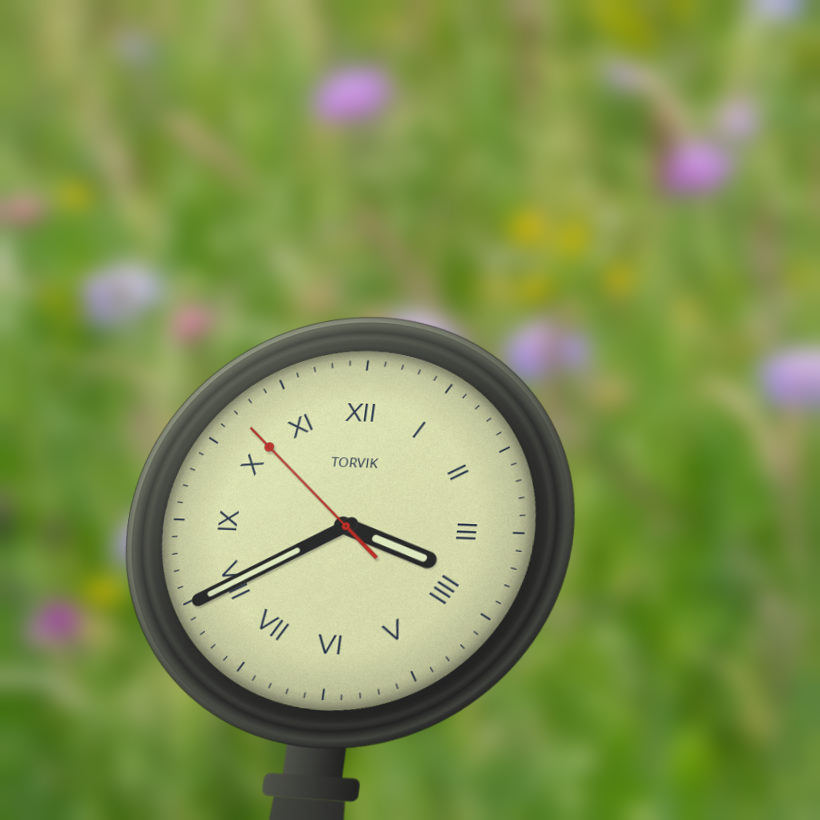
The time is 3h39m52s
